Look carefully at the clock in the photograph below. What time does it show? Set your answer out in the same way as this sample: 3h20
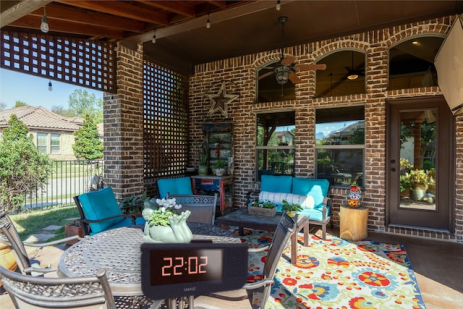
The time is 22h02
